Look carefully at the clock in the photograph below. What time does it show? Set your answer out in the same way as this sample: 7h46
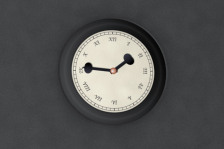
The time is 1h46
